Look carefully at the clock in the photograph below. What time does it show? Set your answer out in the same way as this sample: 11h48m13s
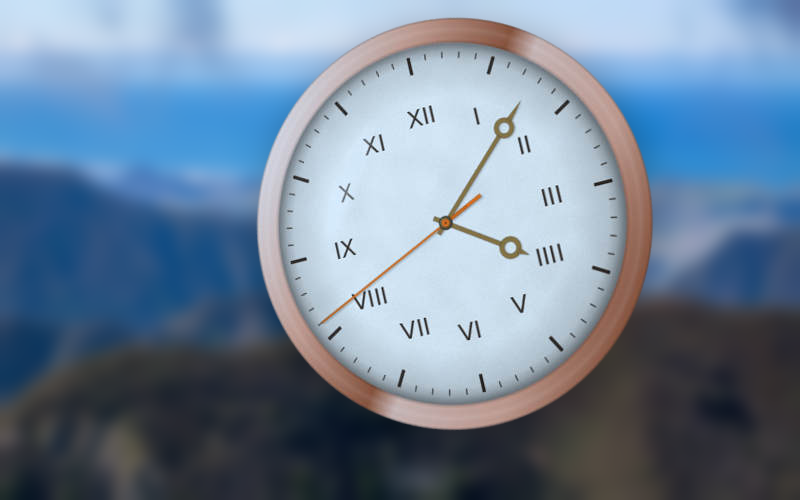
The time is 4h07m41s
